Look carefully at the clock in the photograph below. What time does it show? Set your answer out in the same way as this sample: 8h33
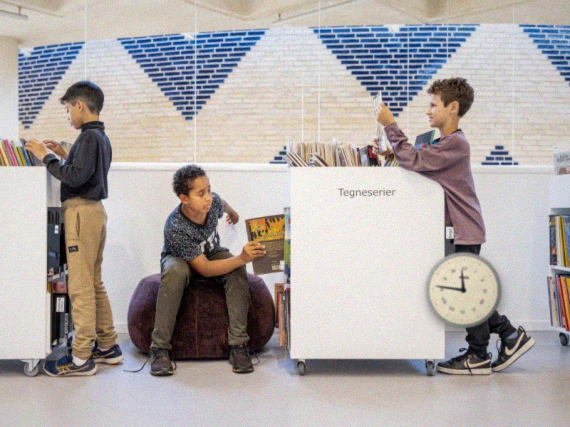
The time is 11h46
